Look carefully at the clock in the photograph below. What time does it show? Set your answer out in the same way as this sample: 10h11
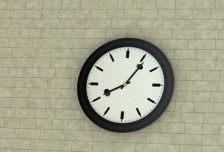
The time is 8h06
